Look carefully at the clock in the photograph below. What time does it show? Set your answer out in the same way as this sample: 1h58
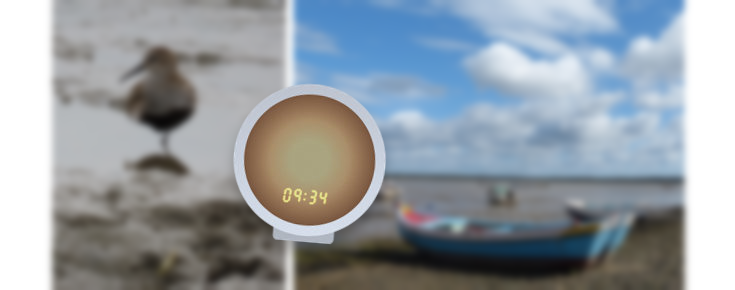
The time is 9h34
